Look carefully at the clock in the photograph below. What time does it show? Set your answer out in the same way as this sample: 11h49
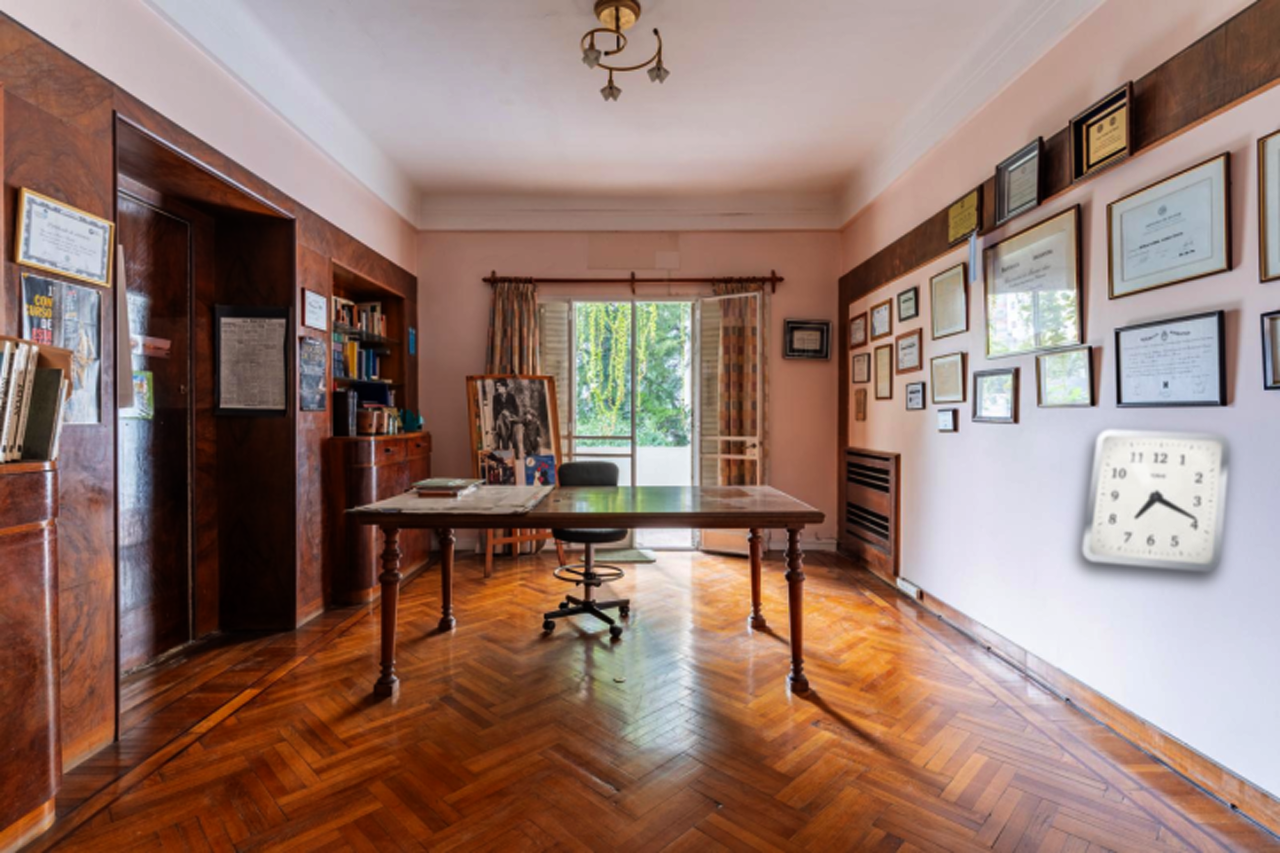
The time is 7h19
